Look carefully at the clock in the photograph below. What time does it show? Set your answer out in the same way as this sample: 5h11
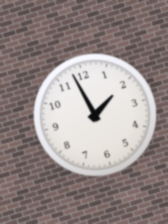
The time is 1h58
